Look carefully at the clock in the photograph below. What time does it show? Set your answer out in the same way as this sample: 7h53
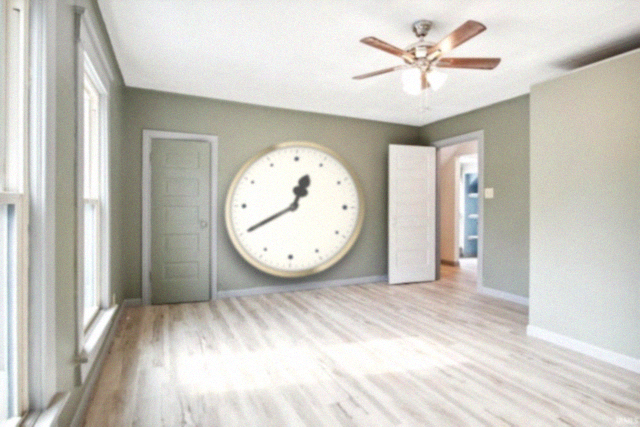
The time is 12h40
